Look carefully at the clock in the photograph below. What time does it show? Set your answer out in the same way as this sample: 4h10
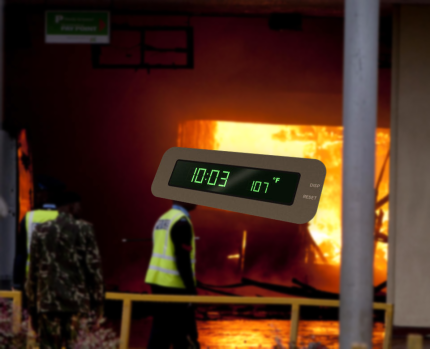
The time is 10h03
